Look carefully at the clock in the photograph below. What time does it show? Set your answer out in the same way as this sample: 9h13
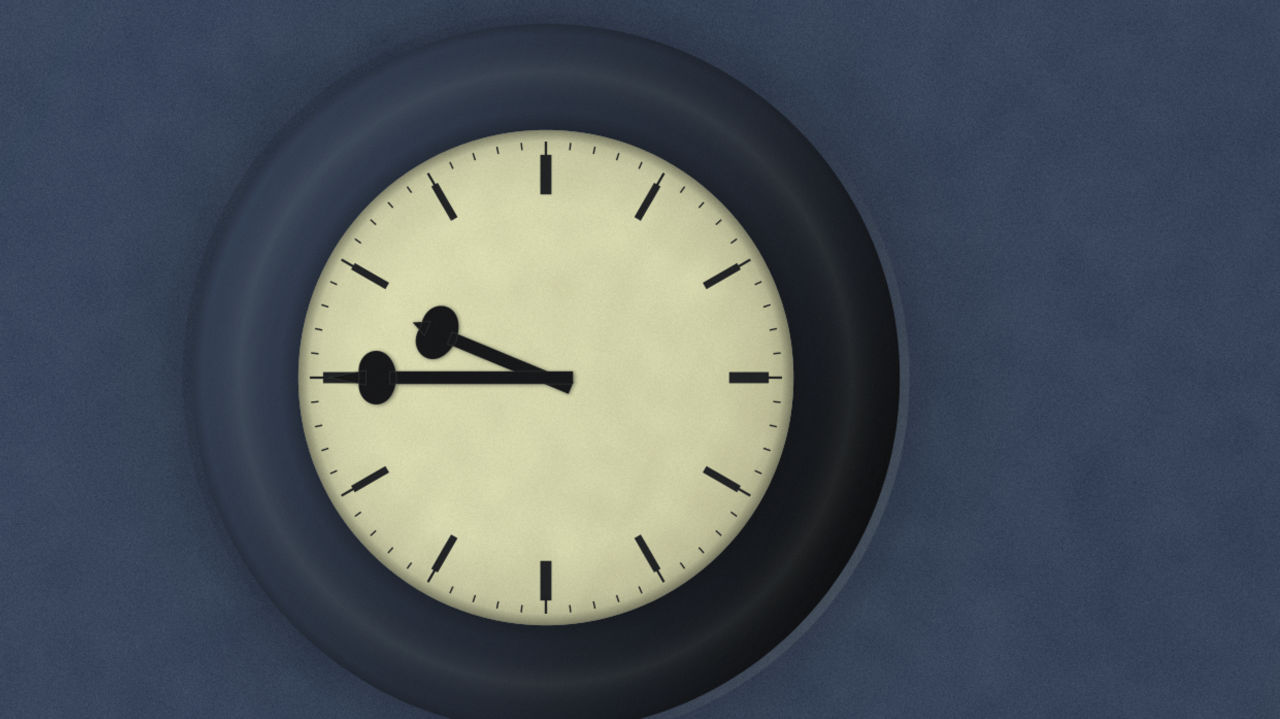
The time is 9h45
